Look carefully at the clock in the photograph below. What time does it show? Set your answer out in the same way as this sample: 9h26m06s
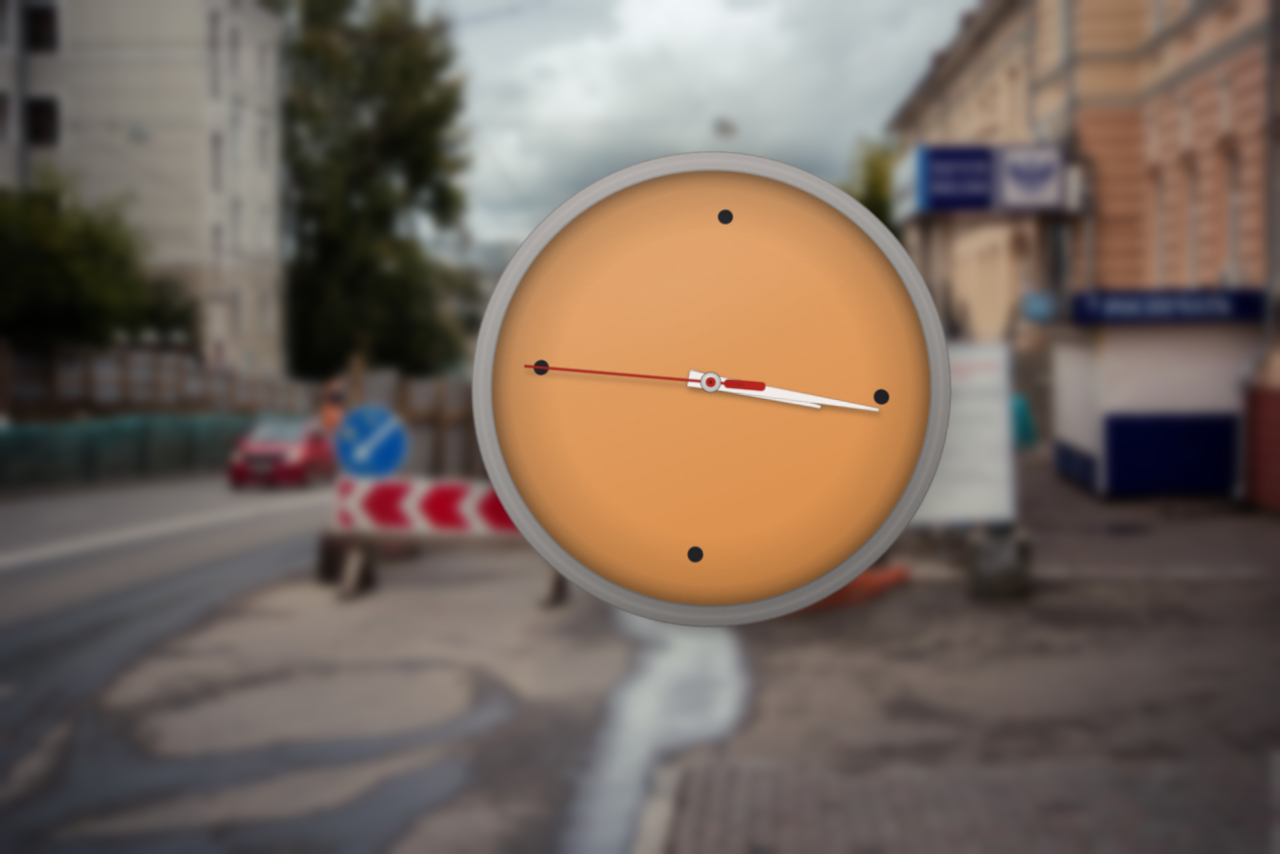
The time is 3h15m45s
